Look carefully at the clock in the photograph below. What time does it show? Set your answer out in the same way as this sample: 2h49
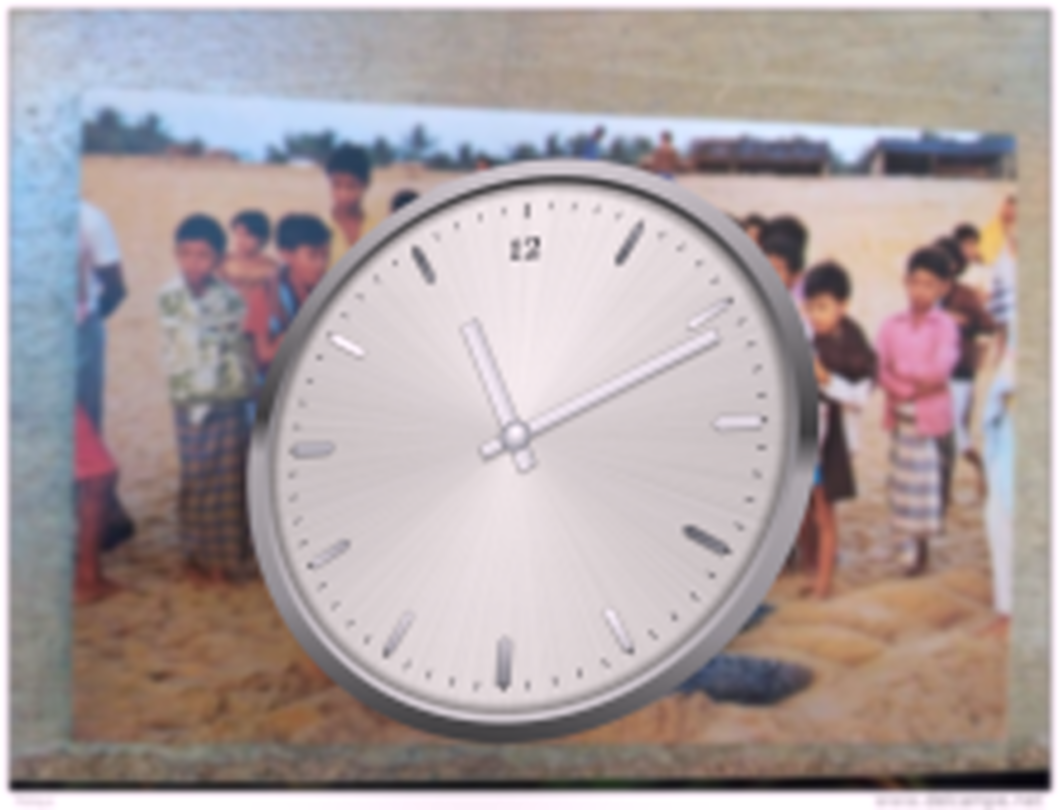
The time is 11h11
